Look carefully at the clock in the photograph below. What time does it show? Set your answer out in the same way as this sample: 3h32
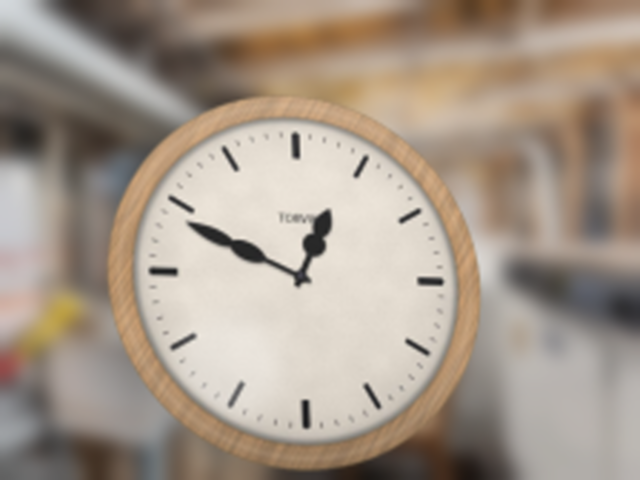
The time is 12h49
